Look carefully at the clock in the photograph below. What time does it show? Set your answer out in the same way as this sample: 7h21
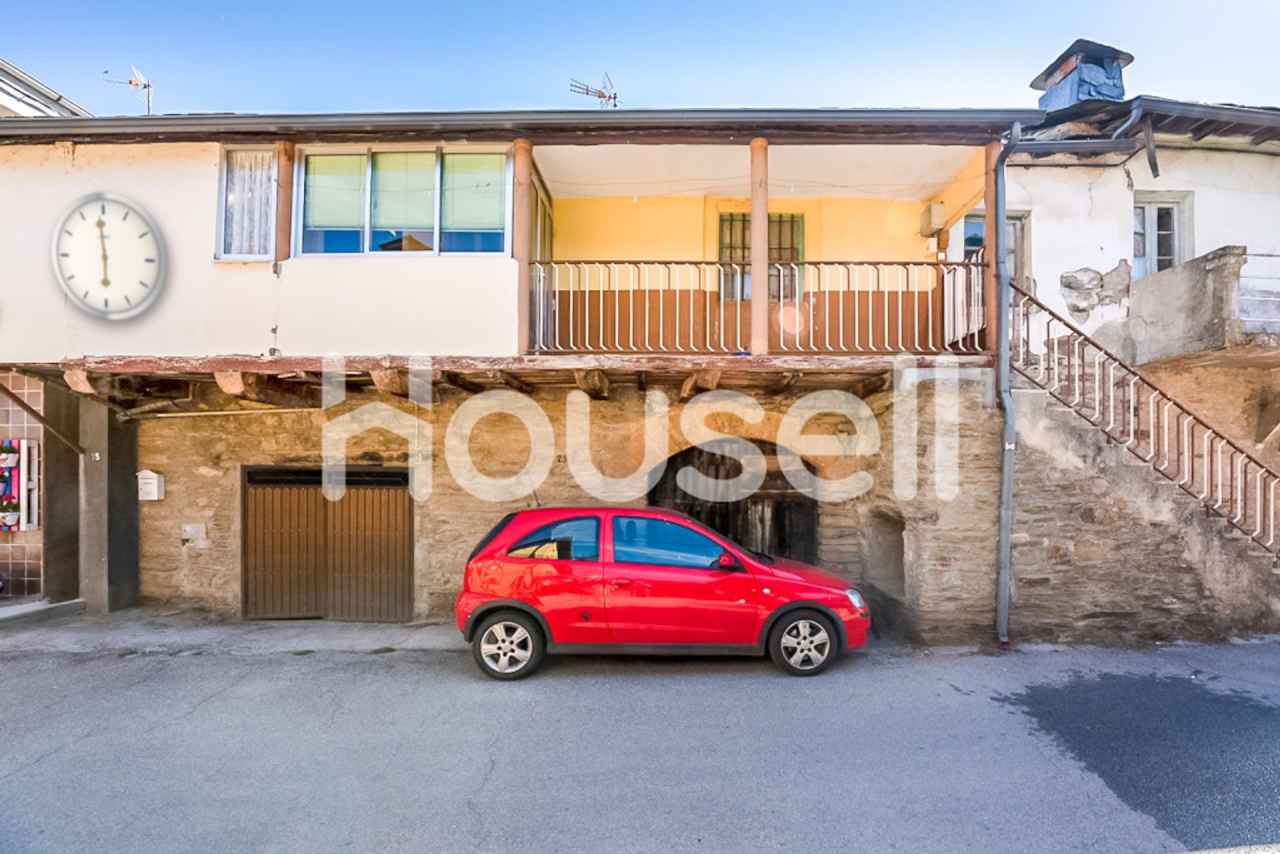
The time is 5h59
